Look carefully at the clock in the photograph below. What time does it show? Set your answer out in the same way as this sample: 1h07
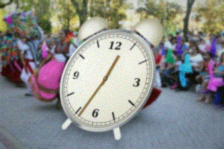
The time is 12h34
